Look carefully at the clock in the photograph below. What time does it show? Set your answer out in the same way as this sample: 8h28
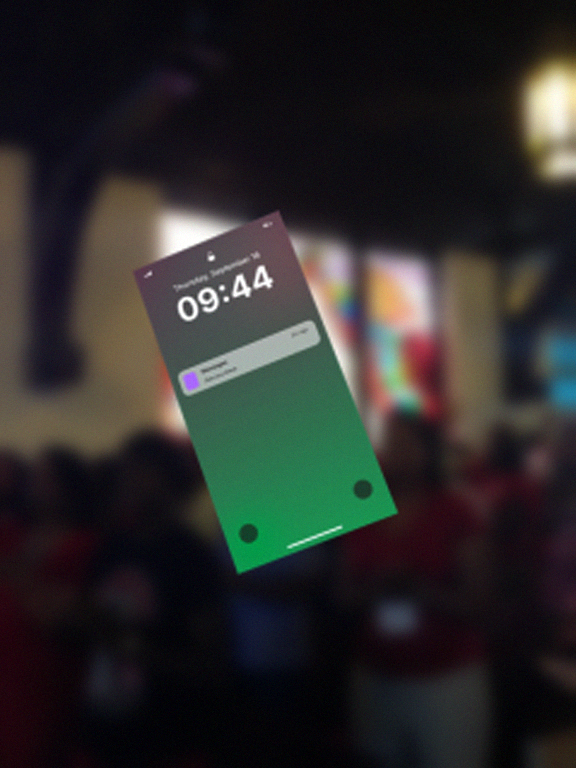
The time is 9h44
